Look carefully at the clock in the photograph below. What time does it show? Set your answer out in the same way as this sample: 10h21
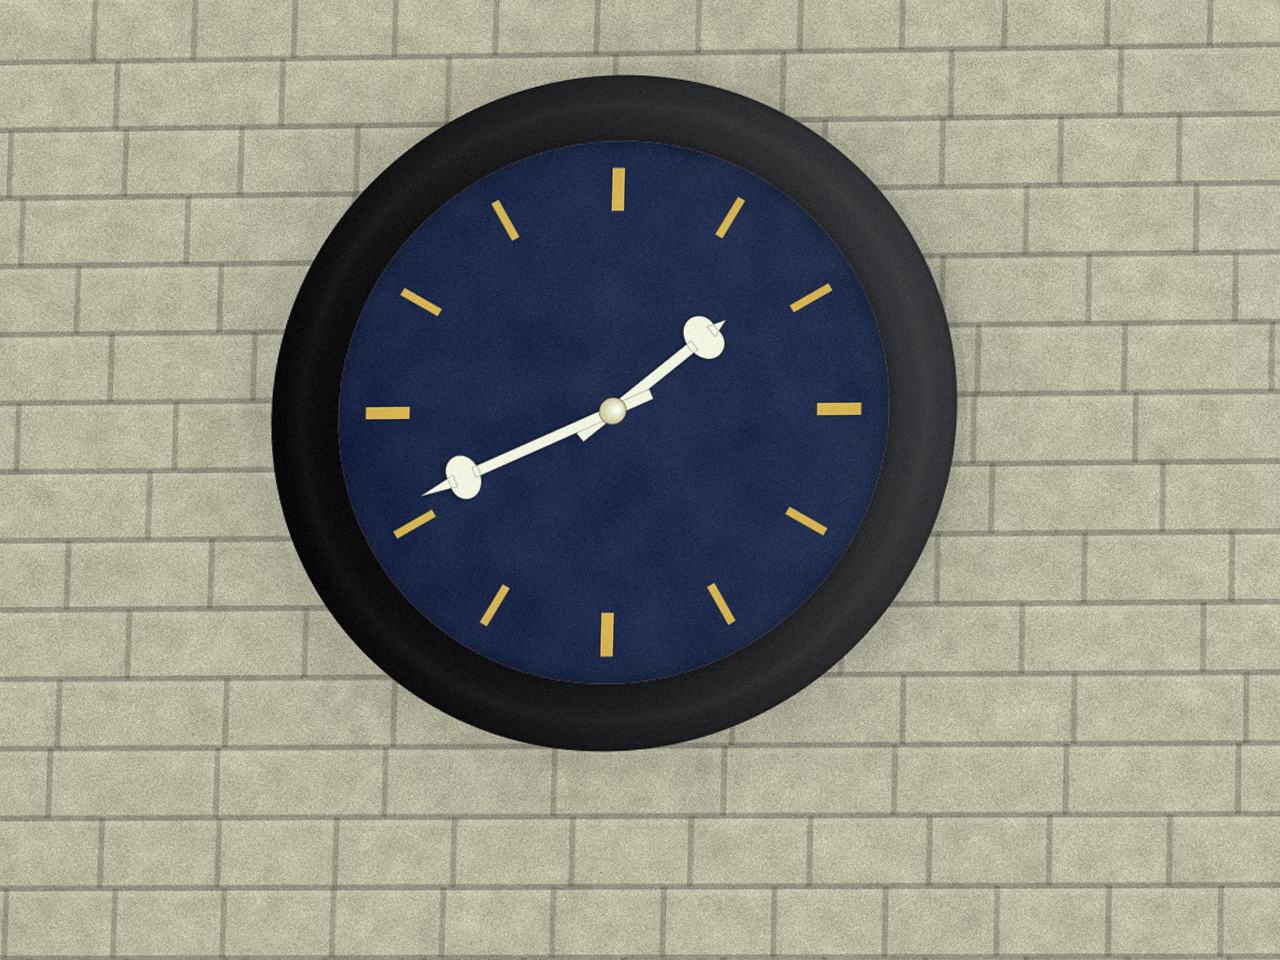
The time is 1h41
